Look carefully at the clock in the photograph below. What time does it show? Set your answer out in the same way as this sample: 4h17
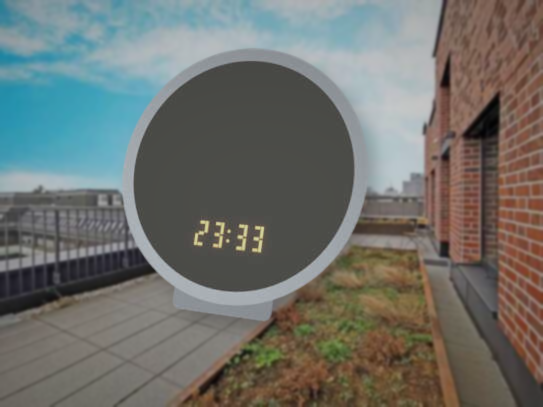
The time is 23h33
